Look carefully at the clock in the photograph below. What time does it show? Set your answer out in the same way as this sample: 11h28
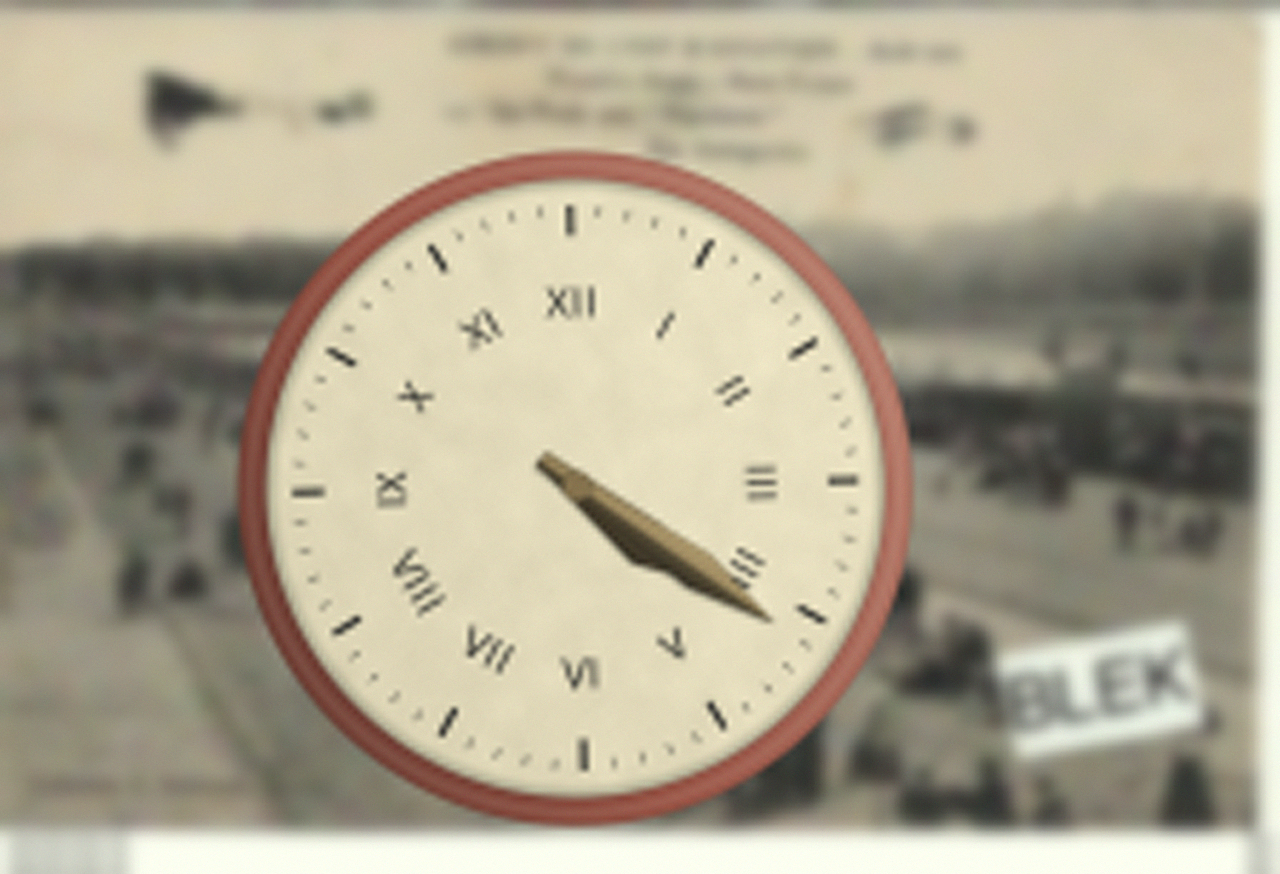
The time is 4h21
